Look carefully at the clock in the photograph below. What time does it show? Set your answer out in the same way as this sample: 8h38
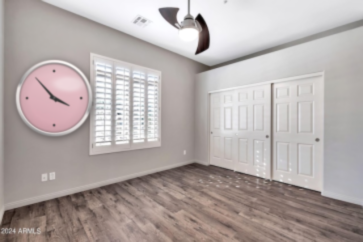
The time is 3h53
